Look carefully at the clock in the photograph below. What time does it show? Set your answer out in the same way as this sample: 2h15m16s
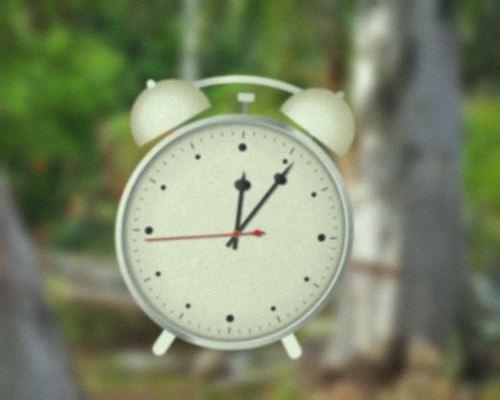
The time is 12h05m44s
